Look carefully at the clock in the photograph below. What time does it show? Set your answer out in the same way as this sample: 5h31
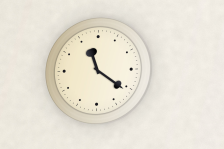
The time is 11h21
